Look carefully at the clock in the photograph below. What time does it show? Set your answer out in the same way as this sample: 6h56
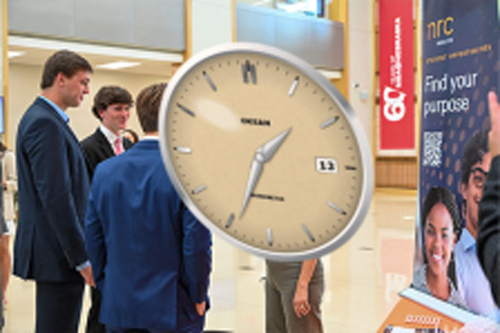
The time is 1h34
